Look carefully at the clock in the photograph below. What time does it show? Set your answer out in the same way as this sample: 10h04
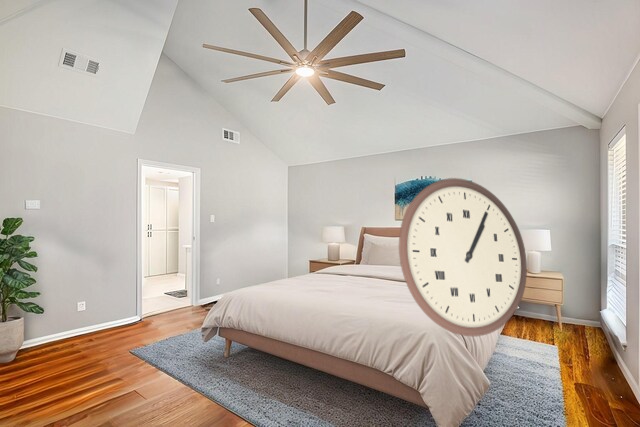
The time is 1h05
